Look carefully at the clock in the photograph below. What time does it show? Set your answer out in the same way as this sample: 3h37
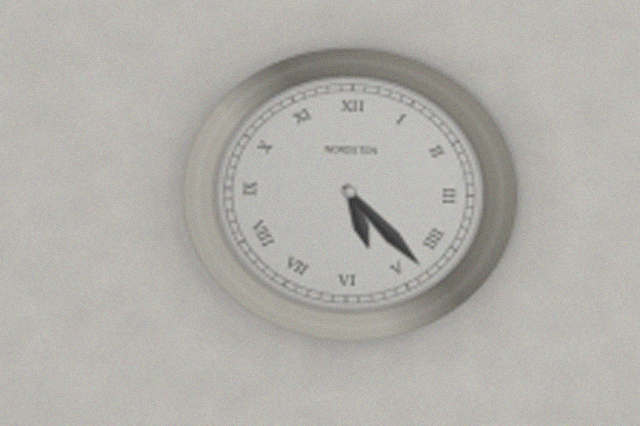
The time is 5h23
